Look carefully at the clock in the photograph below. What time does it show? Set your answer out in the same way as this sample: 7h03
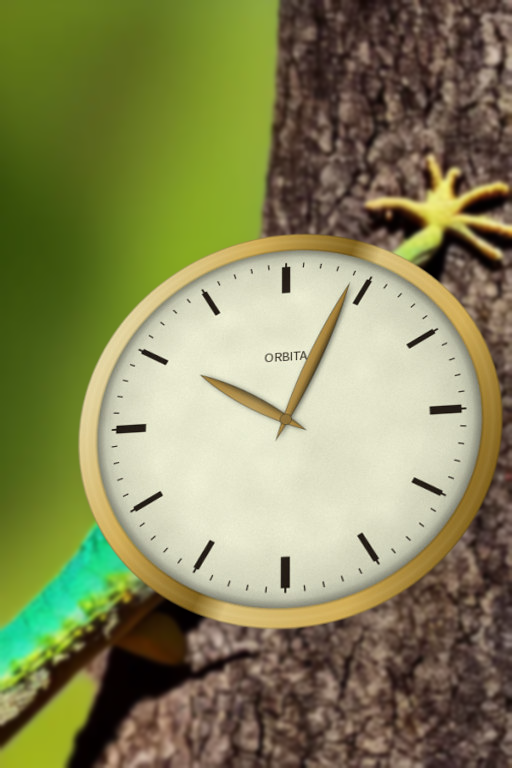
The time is 10h04
